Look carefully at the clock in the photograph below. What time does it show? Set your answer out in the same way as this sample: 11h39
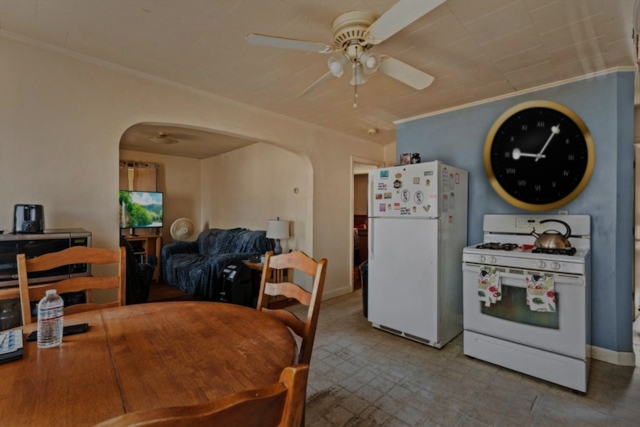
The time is 9h05
